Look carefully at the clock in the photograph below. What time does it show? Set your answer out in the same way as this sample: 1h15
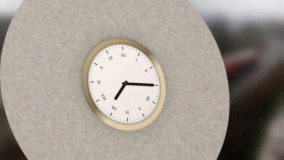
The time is 7h15
